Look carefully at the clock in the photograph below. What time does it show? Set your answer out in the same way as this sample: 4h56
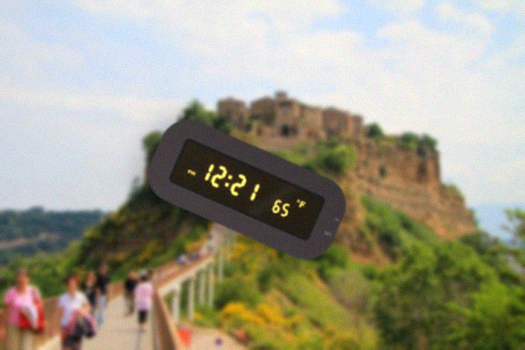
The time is 12h21
